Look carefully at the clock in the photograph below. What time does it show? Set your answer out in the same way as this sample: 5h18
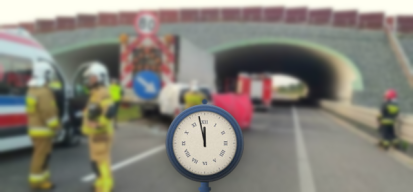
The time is 11h58
